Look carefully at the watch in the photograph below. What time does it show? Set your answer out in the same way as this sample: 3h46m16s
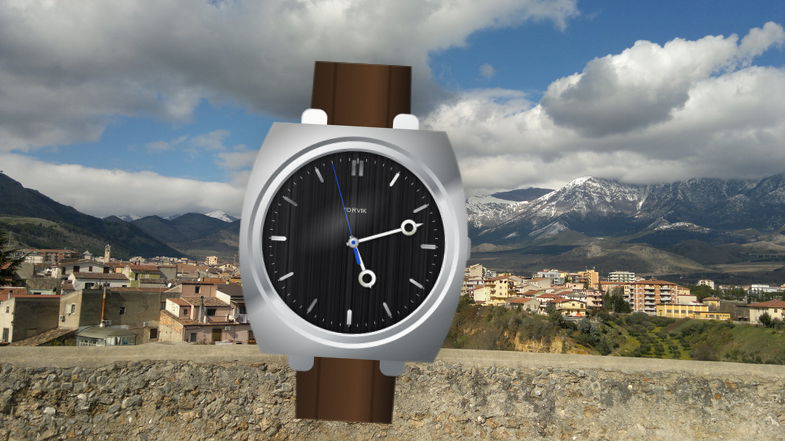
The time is 5h11m57s
